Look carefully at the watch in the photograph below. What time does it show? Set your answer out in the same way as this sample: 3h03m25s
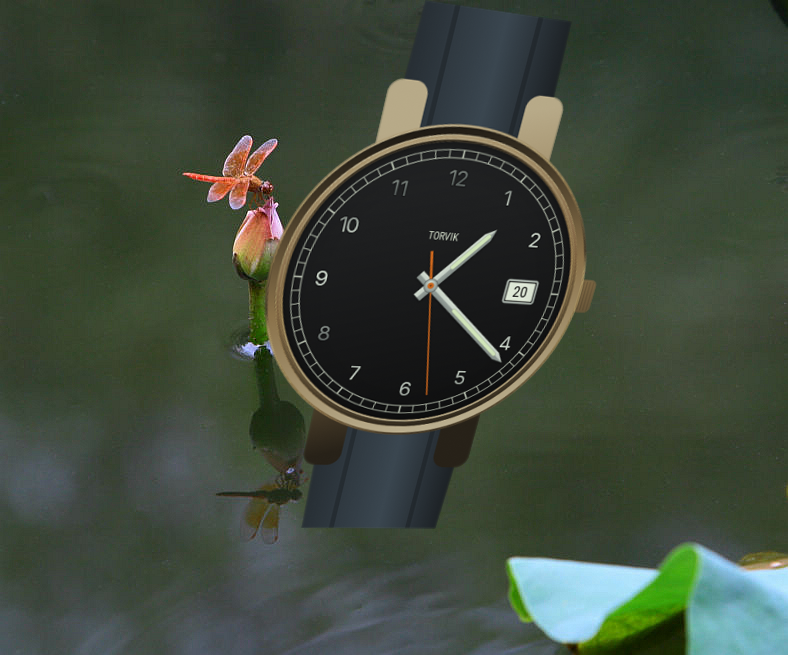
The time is 1h21m28s
